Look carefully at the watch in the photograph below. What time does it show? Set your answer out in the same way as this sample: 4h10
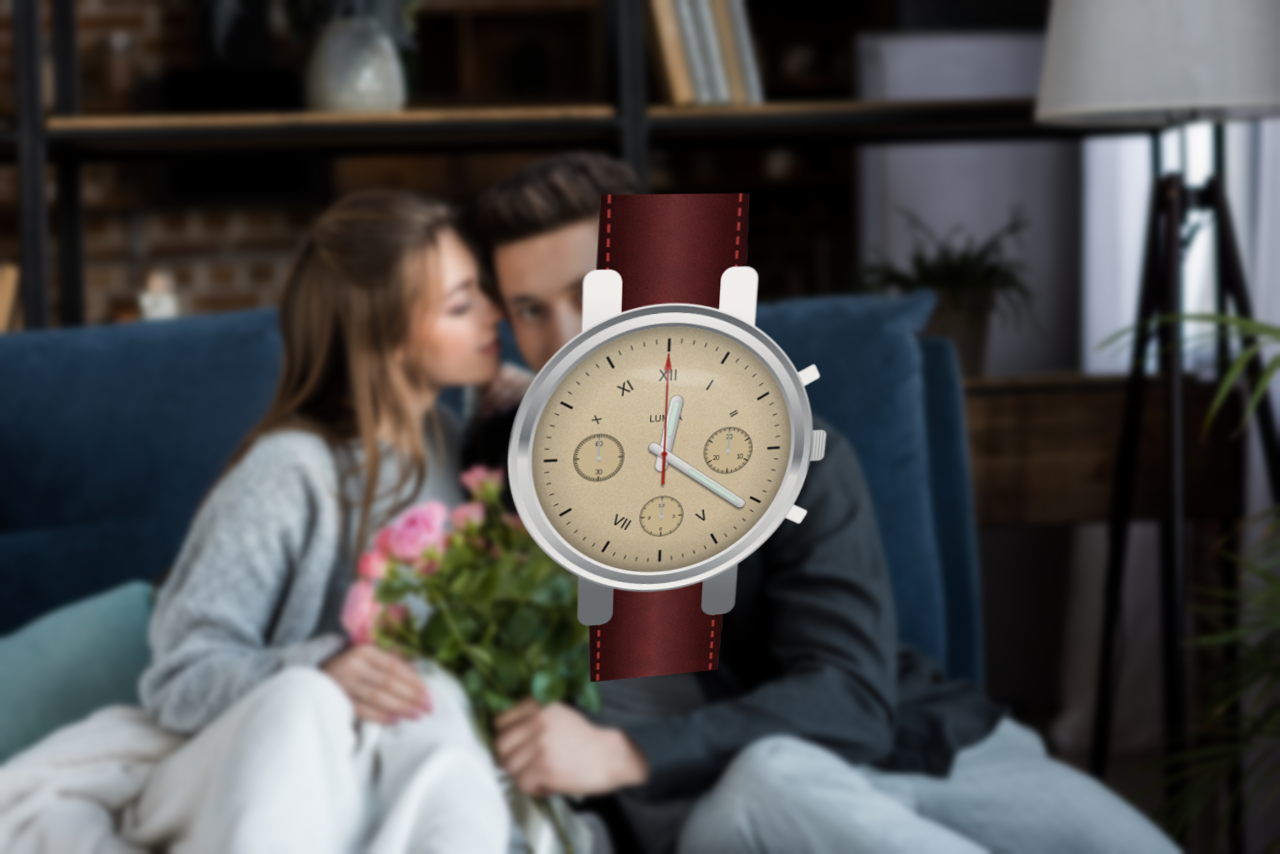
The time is 12h21
